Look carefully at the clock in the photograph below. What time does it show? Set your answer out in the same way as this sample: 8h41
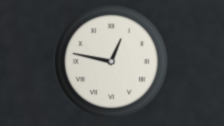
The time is 12h47
